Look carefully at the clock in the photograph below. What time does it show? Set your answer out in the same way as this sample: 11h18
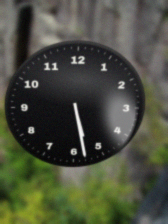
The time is 5h28
